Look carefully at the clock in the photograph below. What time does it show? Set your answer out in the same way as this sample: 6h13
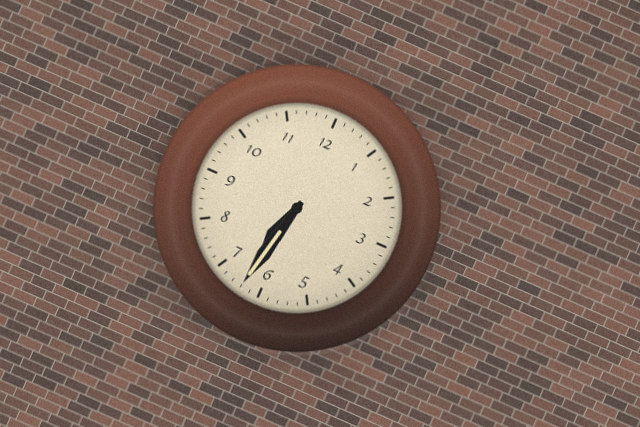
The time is 6h32
